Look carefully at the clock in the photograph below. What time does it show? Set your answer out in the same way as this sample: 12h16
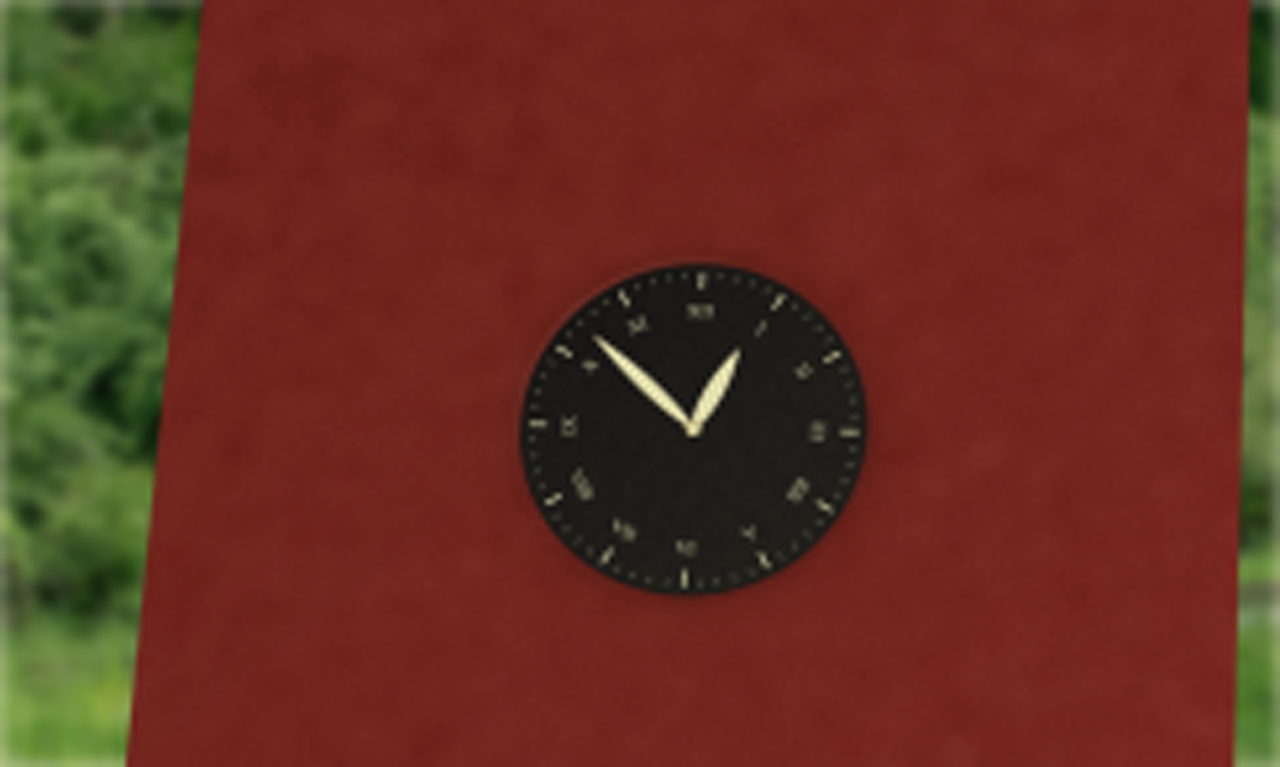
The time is 12h52
